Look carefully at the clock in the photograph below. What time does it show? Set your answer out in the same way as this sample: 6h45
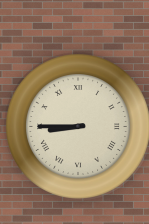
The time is 8h45
